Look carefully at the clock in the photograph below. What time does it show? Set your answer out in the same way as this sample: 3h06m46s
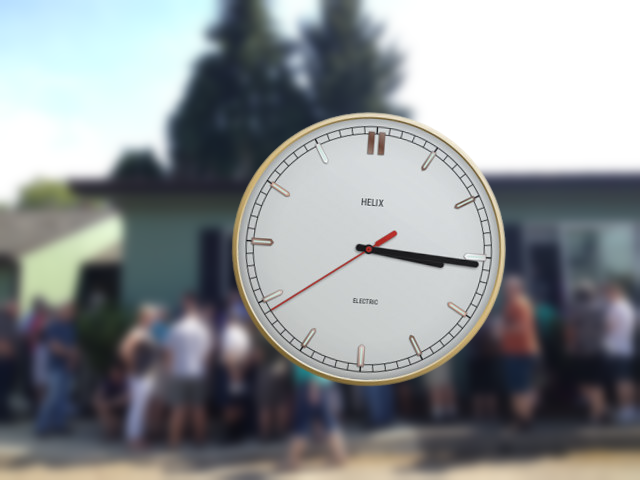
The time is 3h15m39s
